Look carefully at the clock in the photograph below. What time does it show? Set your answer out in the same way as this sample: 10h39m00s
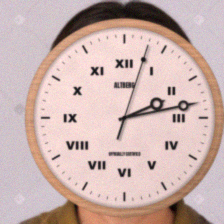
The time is 2h13m03s
